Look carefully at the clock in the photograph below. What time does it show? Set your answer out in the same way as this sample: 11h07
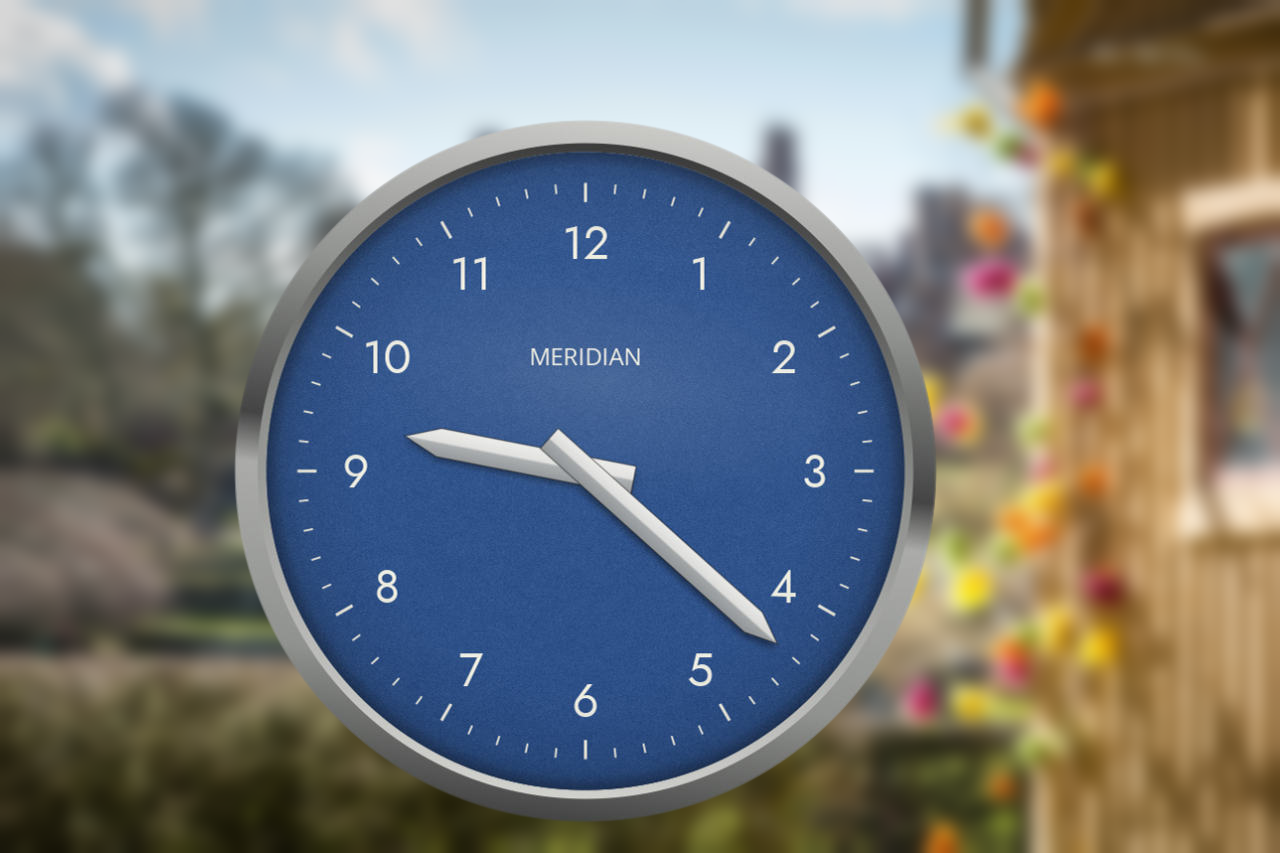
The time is 9h22
